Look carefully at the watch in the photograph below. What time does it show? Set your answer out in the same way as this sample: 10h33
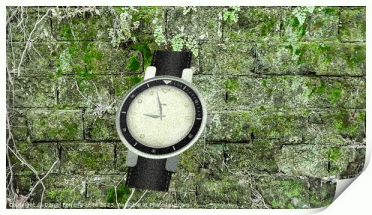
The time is 8h57
